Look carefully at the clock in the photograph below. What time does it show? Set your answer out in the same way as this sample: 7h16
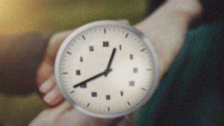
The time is 12h41
